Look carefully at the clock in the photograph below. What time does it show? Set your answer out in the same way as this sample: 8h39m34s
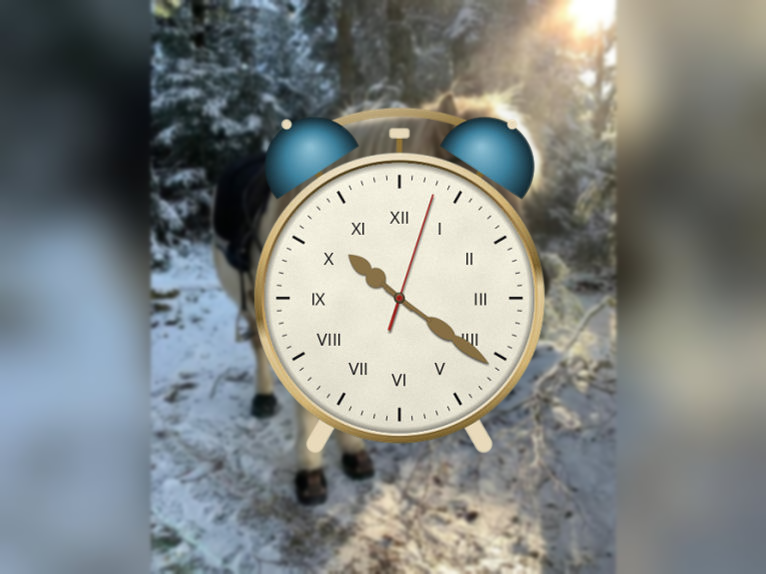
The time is 10h21m03s
